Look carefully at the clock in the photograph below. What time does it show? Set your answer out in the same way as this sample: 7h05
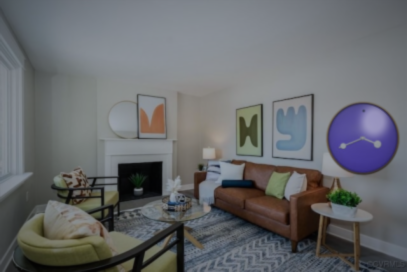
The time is 3h41
